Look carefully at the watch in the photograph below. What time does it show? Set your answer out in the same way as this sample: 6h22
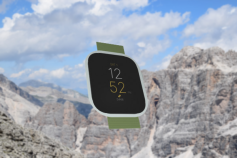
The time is 12h52
